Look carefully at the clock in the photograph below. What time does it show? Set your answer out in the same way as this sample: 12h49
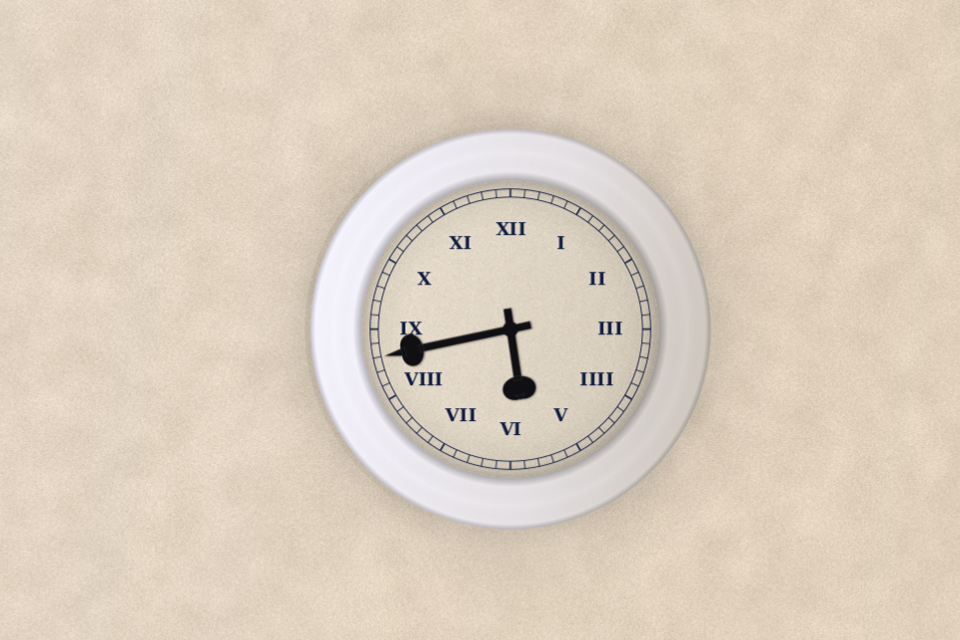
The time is 5h43
